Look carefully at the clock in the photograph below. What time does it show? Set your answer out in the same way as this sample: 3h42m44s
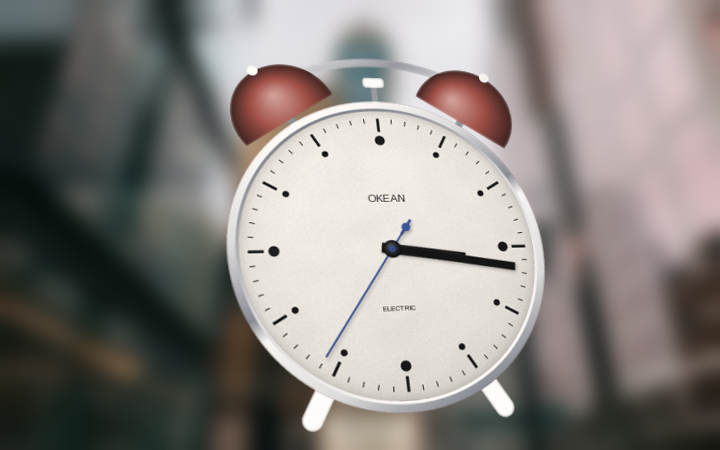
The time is 3h16m36s
